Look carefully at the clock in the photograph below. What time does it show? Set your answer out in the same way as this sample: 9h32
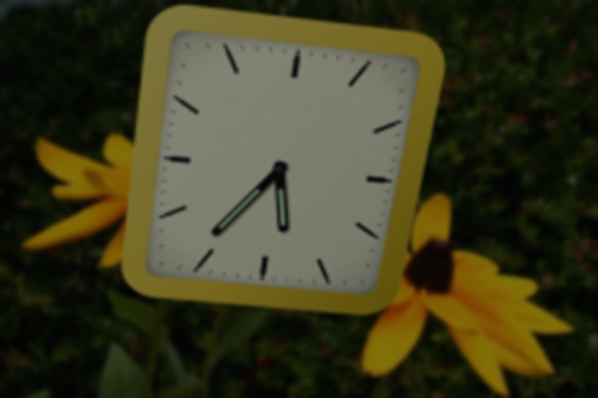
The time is 5h36
